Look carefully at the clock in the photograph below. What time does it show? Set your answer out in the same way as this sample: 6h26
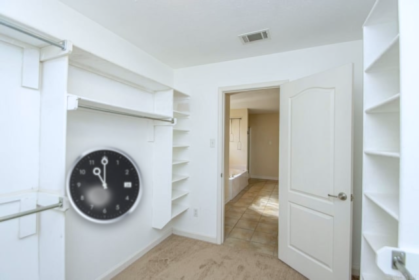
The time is 11h00
